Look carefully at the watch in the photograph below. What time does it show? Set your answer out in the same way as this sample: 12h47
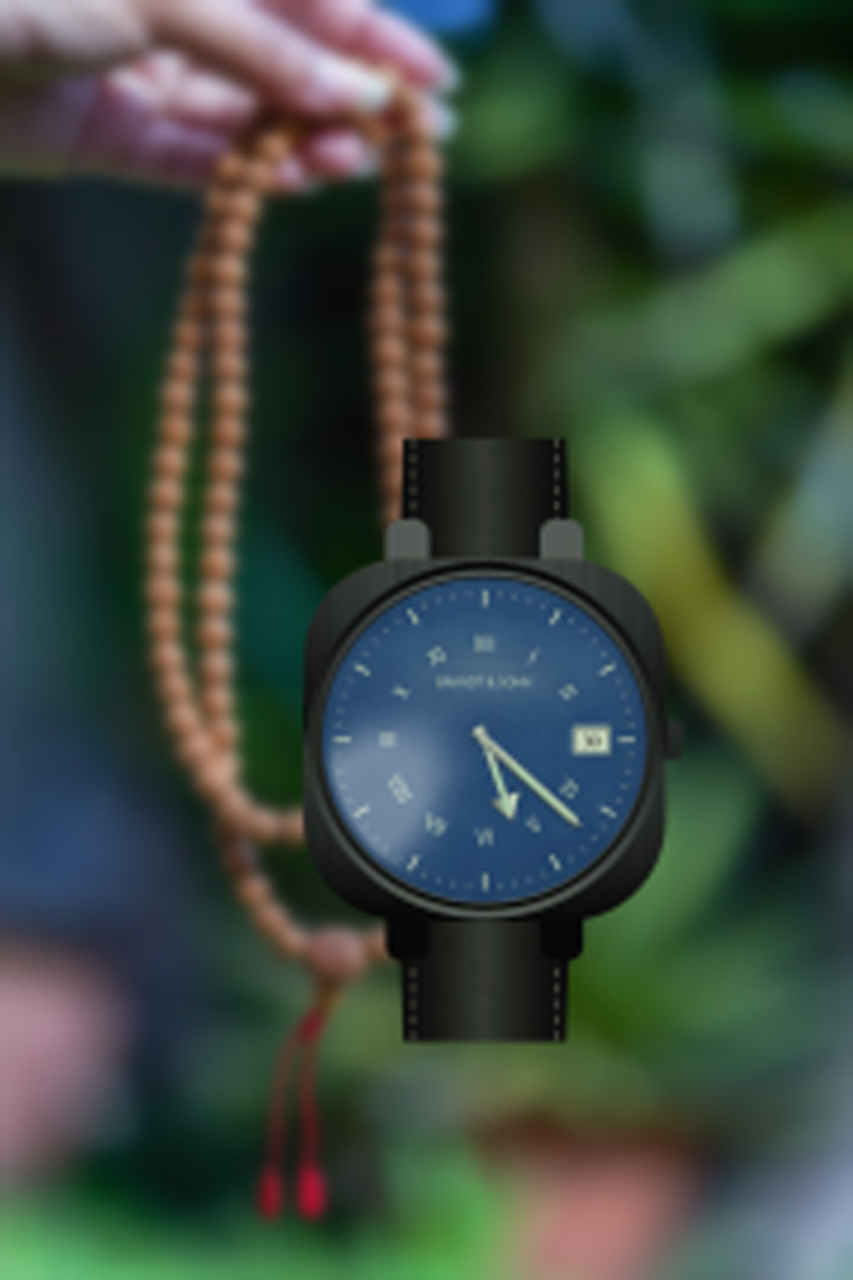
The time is 5h22
